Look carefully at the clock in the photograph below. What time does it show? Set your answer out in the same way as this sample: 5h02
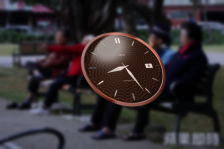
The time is 8h26
